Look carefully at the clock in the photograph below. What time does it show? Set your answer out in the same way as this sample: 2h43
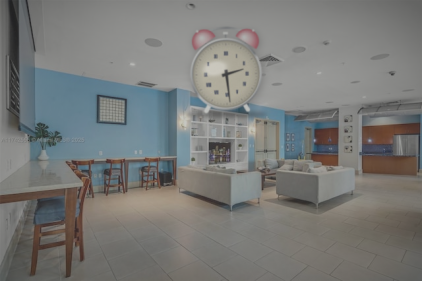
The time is 2h29
